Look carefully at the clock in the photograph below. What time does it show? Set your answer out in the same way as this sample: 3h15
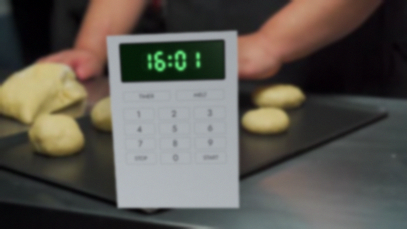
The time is 16h01
